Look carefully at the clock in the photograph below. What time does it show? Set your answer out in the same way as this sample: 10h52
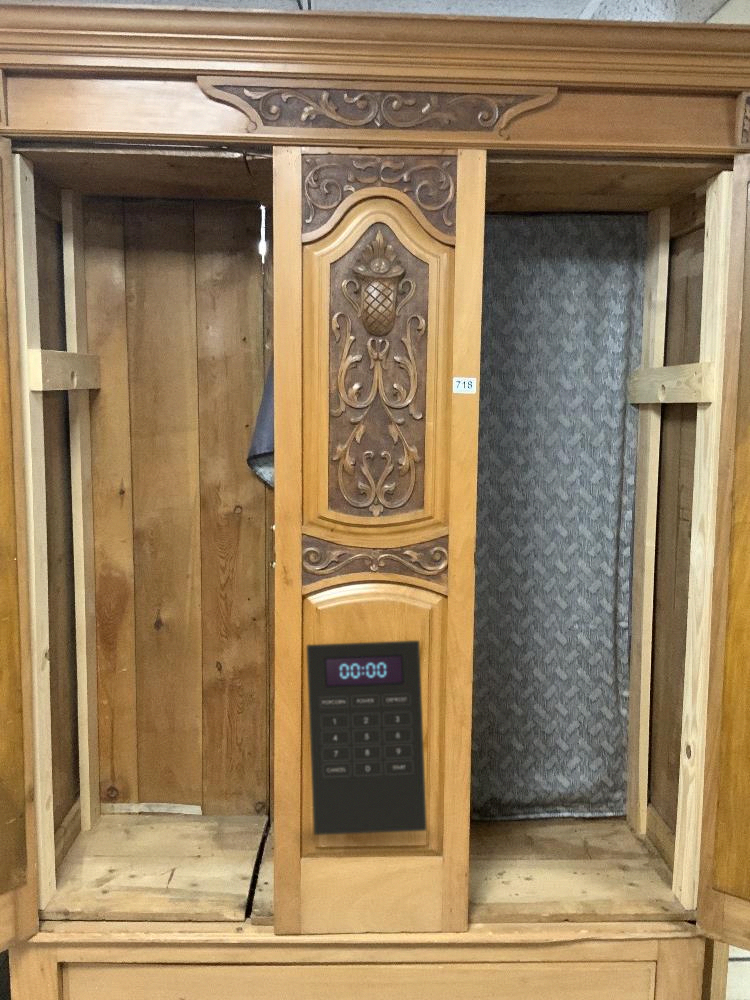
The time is 0h00
